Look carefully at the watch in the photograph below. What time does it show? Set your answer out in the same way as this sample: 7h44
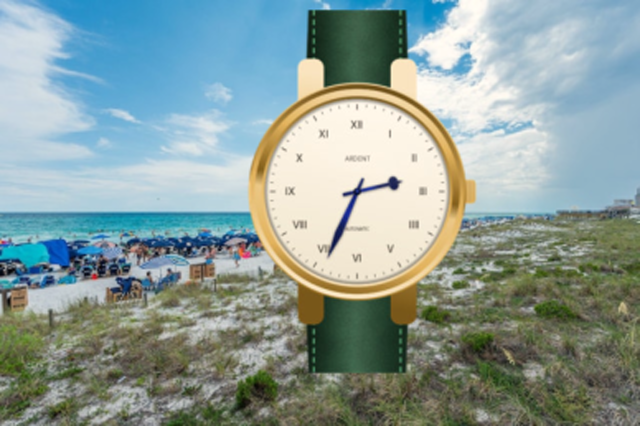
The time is 2h34
